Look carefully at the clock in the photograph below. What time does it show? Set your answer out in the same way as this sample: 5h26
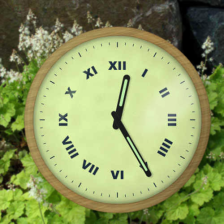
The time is 12h25
